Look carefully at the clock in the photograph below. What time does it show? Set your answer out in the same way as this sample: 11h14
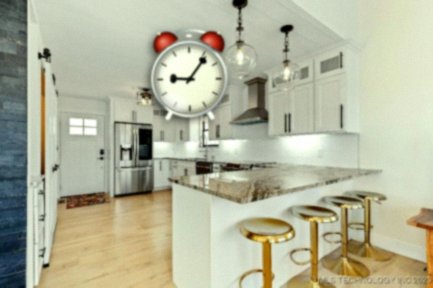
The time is 9h06
